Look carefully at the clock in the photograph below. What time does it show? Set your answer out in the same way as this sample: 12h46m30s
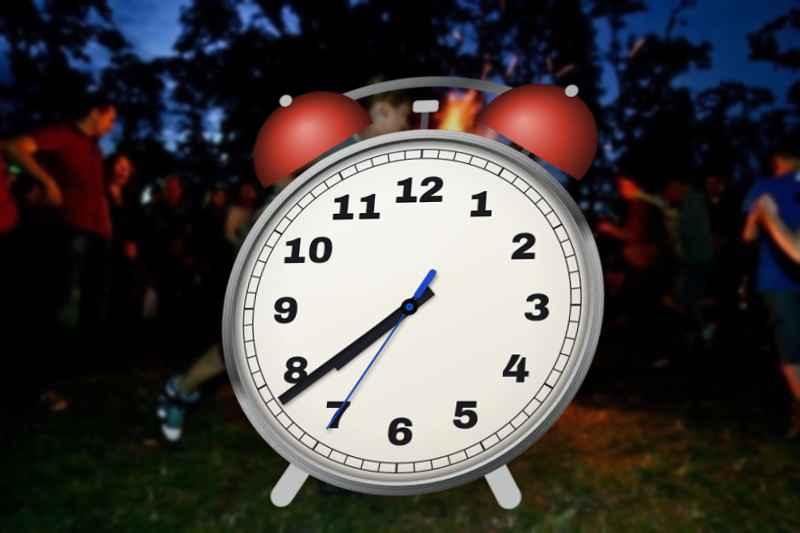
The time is 7h38m35s
